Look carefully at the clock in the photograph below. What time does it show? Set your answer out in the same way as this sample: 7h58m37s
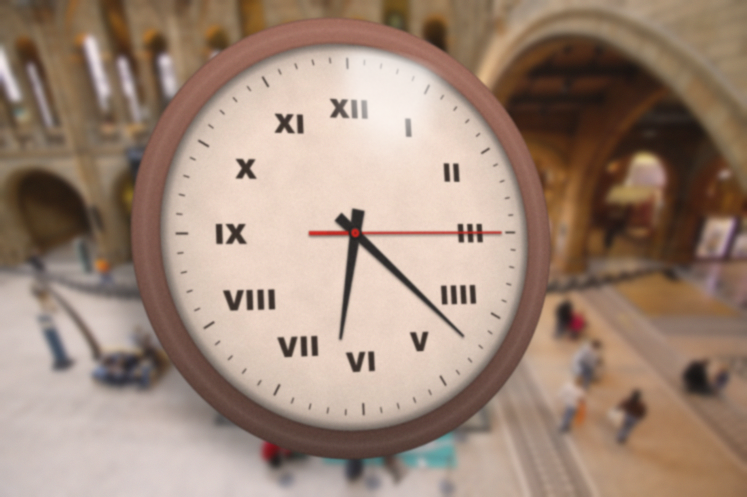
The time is 6h22m15s
